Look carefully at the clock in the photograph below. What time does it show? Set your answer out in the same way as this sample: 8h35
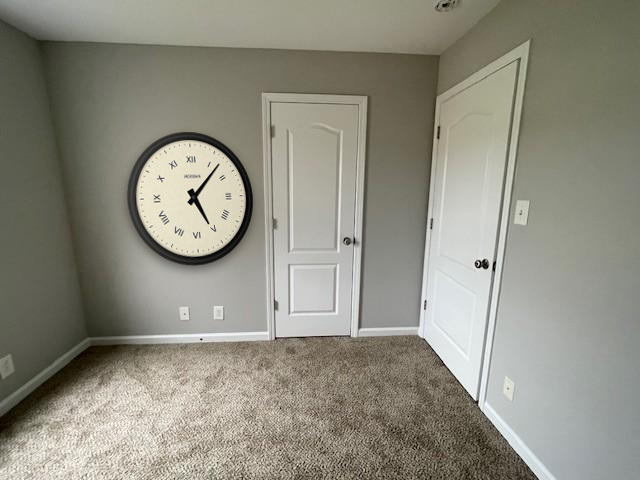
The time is 5h07
